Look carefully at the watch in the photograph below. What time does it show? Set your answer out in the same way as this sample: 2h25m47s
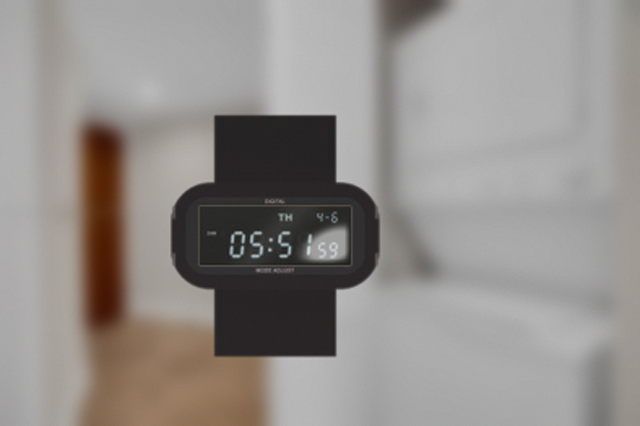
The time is 5h51m59s
